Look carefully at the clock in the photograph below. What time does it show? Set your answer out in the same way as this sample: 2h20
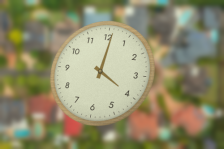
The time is 4h01
